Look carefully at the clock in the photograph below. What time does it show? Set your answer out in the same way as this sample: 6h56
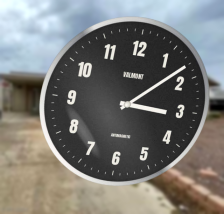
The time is 3h08
